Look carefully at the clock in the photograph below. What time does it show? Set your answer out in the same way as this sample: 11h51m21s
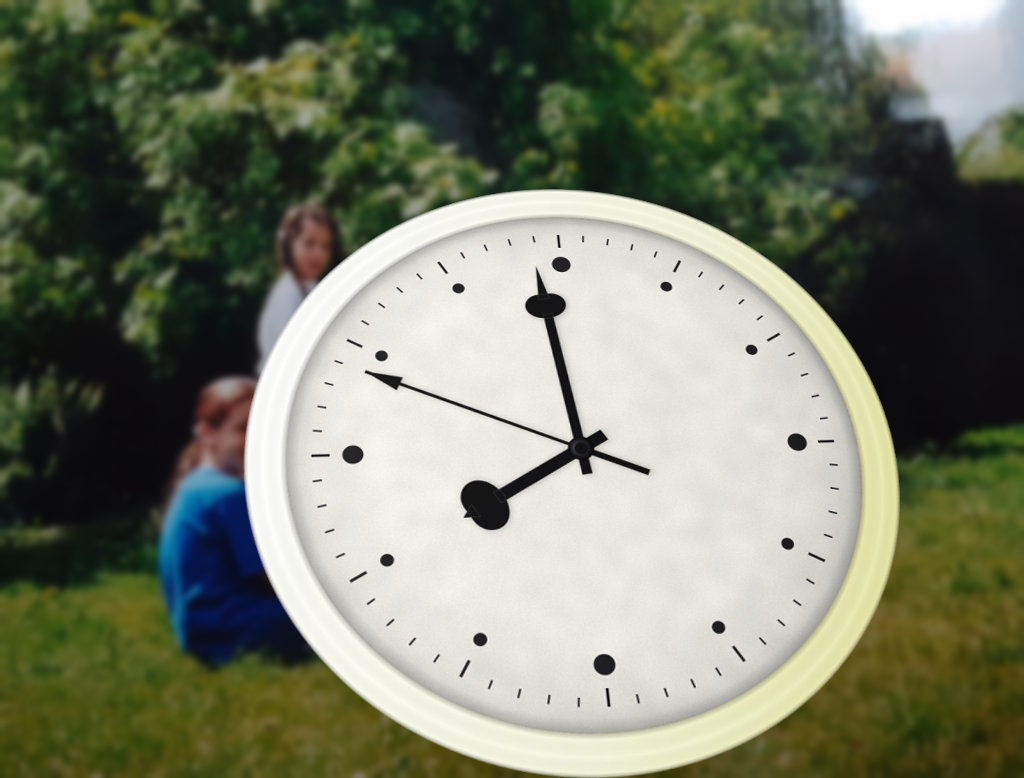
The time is 7h58m49s
